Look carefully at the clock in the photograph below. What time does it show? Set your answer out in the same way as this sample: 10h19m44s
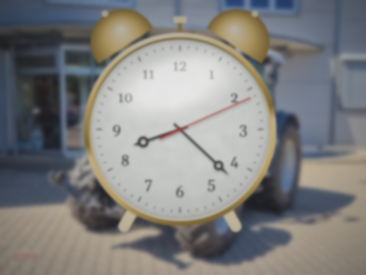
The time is 8h22m11s
